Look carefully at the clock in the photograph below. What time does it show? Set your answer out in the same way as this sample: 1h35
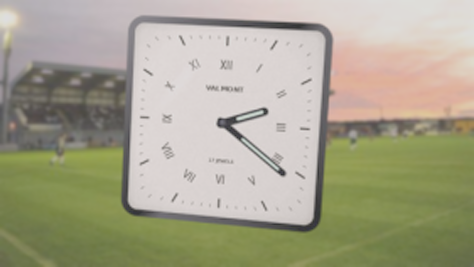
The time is 2h21
